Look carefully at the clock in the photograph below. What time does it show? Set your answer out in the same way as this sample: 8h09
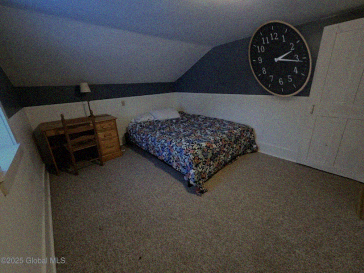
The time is 2h16
